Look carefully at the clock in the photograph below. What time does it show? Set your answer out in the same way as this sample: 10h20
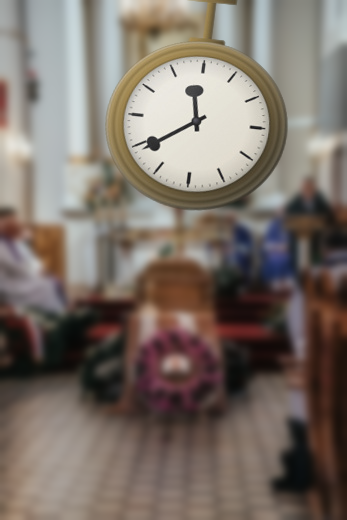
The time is 11h39
